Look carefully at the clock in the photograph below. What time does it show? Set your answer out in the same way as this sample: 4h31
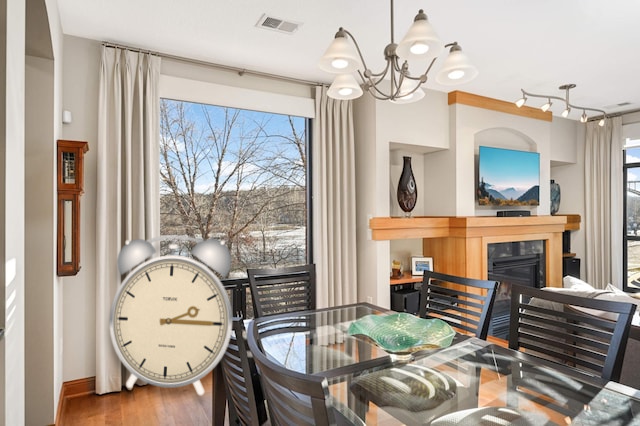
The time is 2h15
